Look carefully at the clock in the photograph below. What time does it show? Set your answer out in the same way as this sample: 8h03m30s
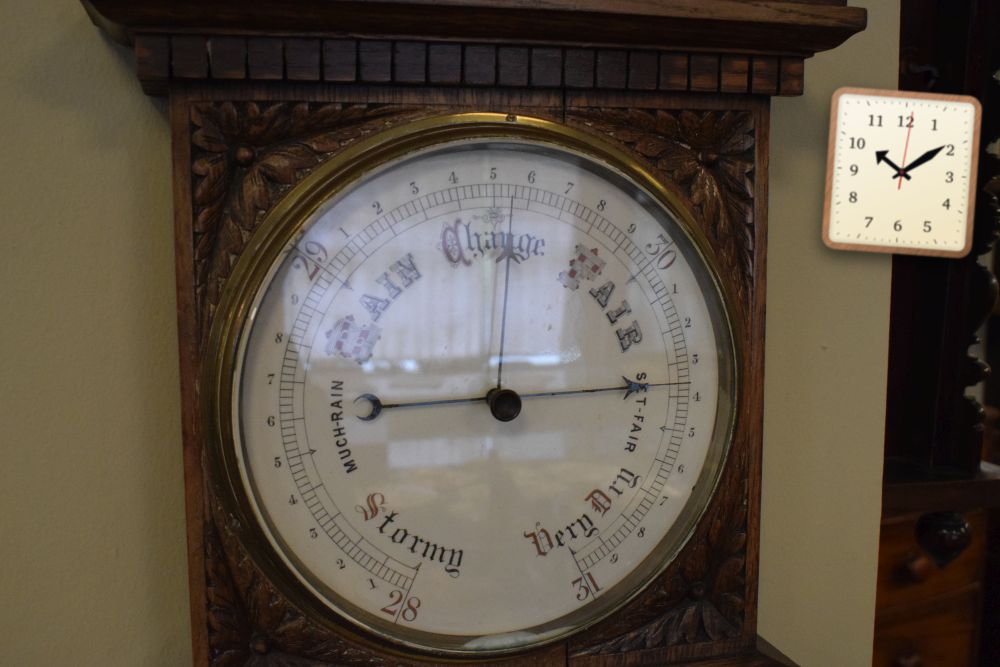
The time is 10h09m01s
